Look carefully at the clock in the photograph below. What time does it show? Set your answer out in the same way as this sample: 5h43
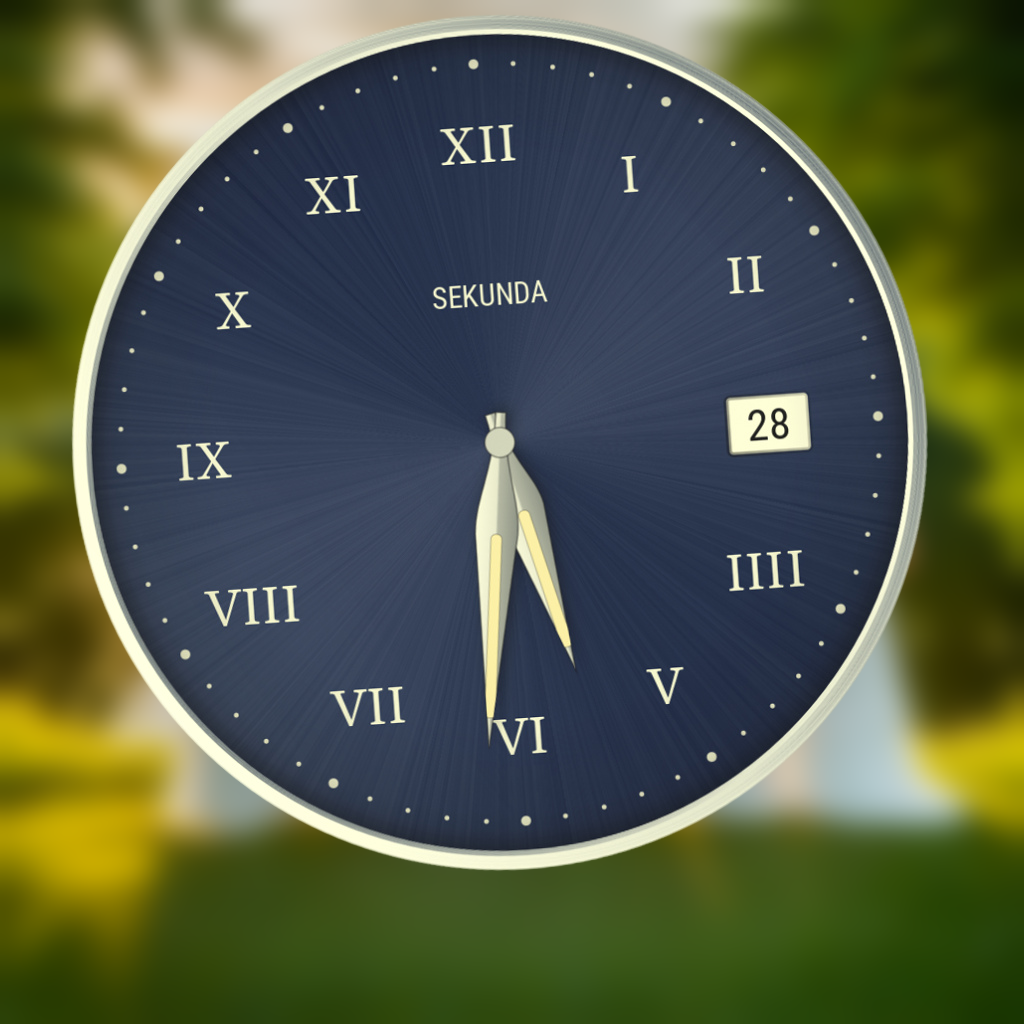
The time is 5h31
